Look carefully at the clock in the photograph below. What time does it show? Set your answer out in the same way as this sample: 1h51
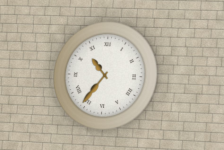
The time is 10h36
